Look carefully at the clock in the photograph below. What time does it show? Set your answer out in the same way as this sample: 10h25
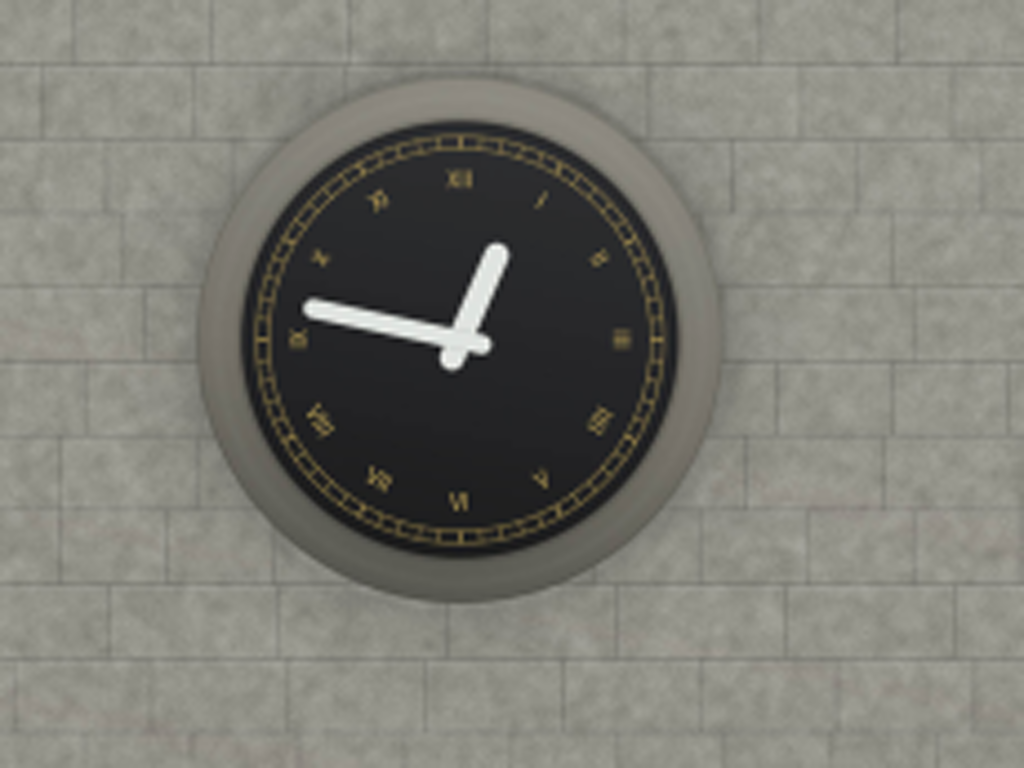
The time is 12h47
